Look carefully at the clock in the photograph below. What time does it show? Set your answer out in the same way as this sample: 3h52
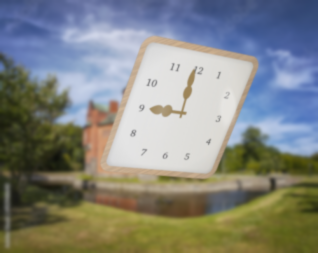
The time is 8h59
